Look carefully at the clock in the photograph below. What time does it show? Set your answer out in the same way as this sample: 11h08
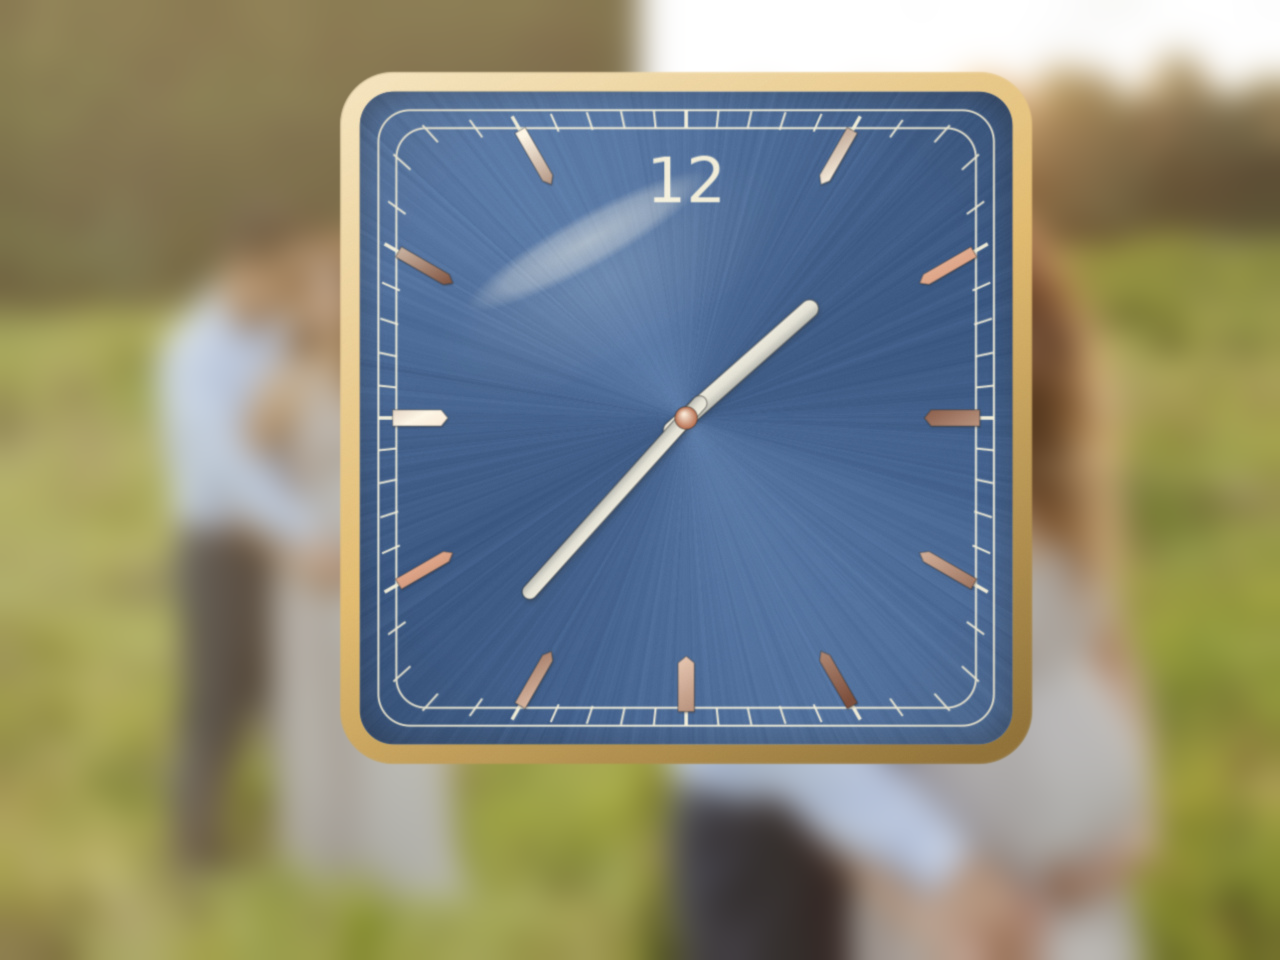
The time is 1h37
